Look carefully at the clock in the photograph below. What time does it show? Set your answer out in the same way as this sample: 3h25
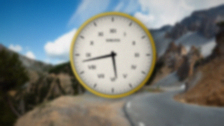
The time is 5h43
